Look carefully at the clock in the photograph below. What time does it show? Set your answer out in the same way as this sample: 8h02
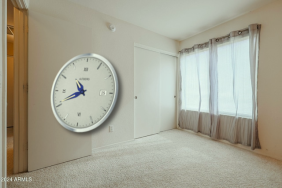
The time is 10h41
